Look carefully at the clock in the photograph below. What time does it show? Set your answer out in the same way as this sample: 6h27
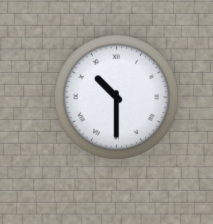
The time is 10h30
